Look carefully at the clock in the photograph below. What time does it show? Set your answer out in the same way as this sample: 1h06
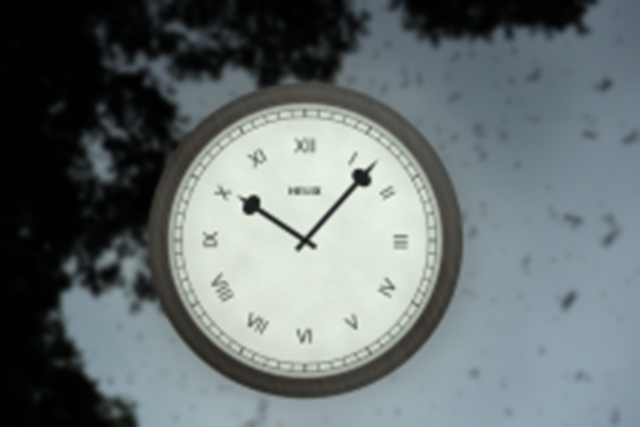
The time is 10h07
